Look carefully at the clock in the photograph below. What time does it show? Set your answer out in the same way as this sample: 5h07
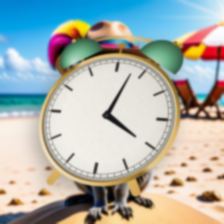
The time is 4h03
